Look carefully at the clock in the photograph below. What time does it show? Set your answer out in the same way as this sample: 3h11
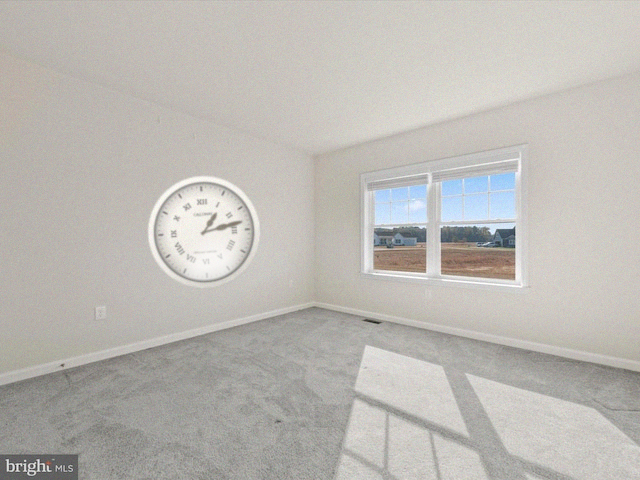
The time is 1h13
